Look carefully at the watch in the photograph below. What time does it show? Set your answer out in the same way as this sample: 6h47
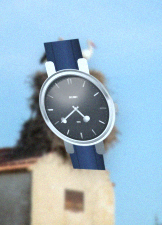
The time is 4h39
